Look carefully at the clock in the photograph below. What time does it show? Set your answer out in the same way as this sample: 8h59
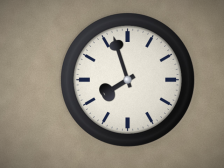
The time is 7h57
